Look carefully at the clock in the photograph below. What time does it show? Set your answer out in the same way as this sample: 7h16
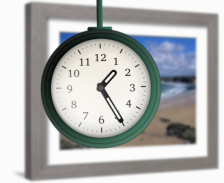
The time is 1h25
